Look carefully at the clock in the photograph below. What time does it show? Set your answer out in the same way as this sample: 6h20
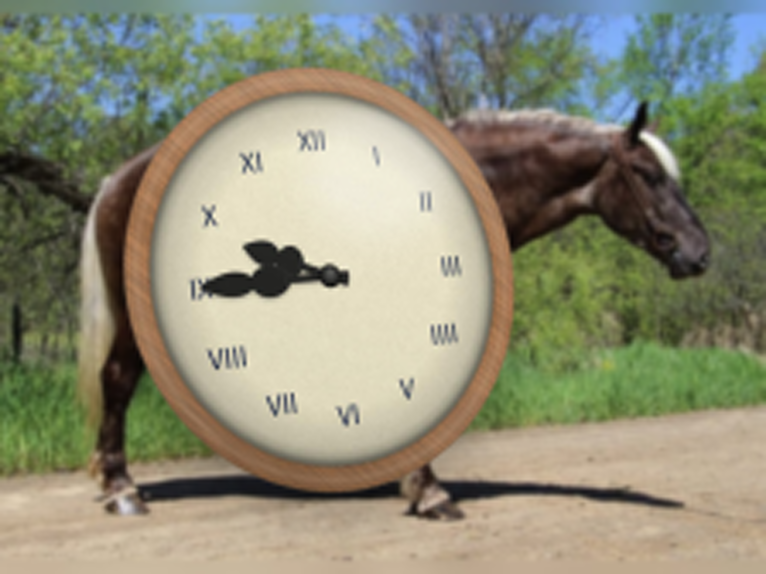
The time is 9h45
